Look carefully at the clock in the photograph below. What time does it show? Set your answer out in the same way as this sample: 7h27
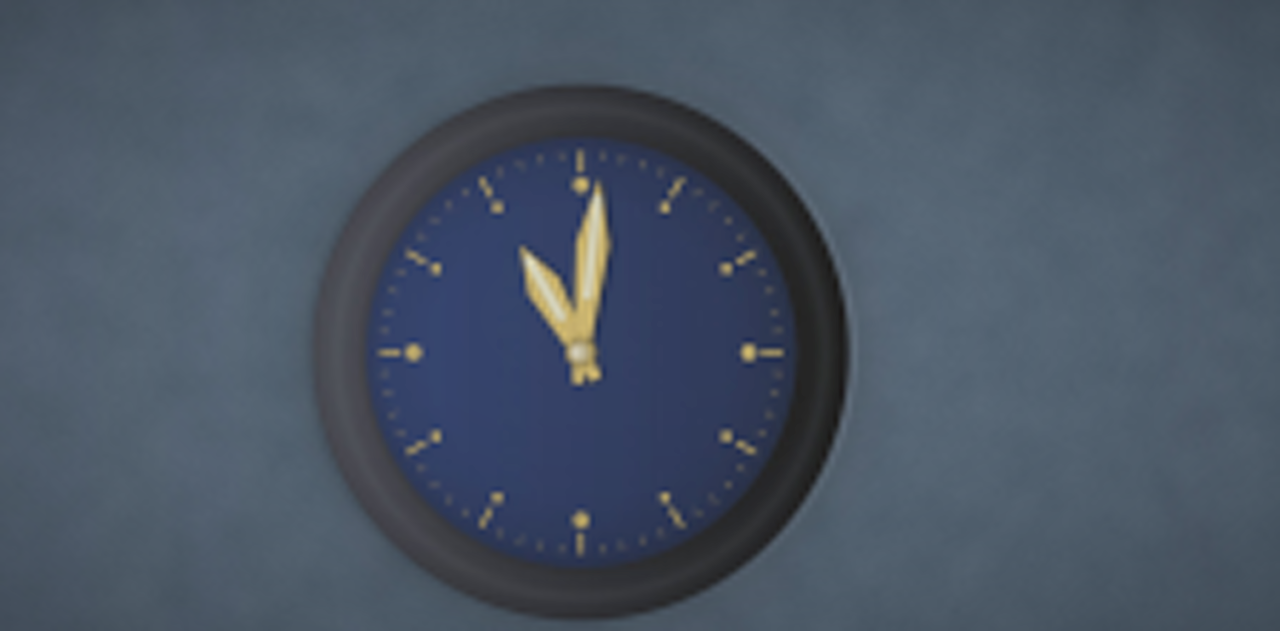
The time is 11h01
